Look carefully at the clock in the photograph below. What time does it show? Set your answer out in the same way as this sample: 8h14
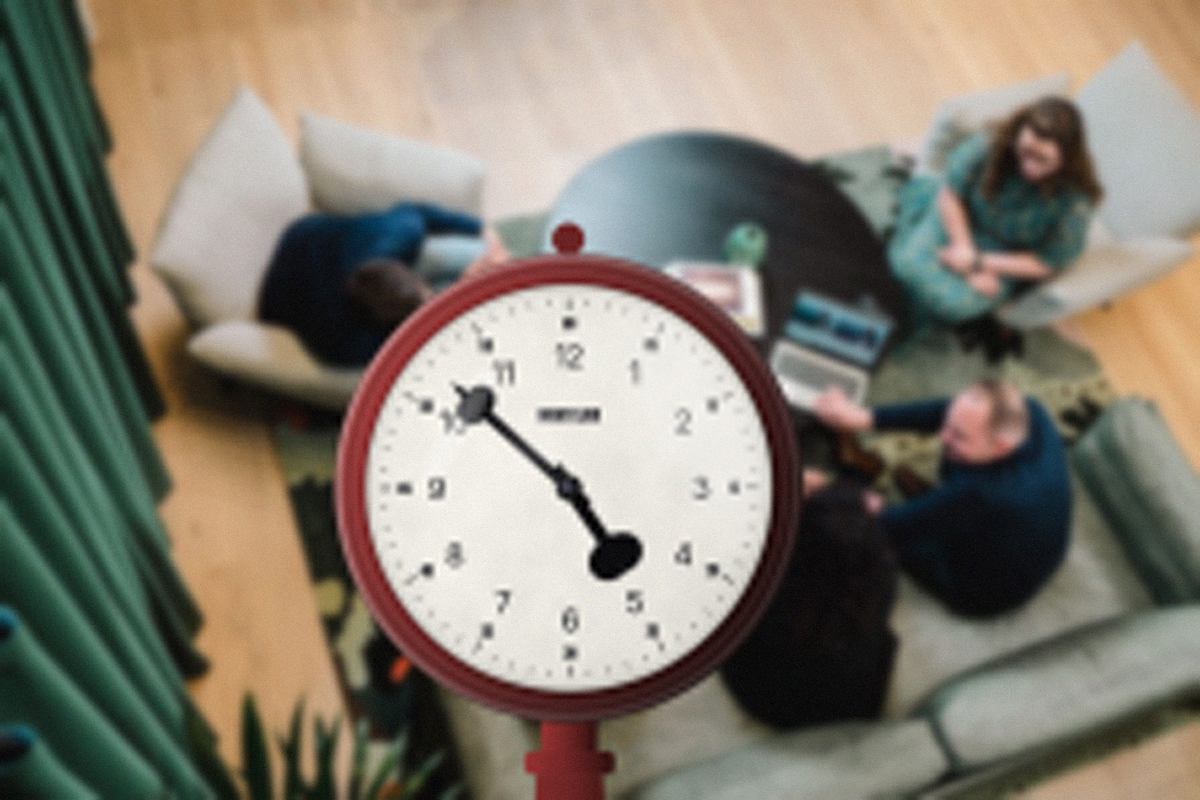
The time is 4h52
